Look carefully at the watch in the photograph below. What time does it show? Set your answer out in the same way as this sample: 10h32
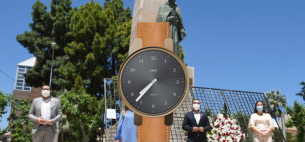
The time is 7h37
